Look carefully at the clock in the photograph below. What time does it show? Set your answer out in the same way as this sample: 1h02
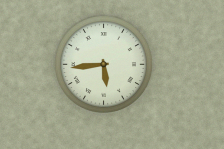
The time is 5h44
